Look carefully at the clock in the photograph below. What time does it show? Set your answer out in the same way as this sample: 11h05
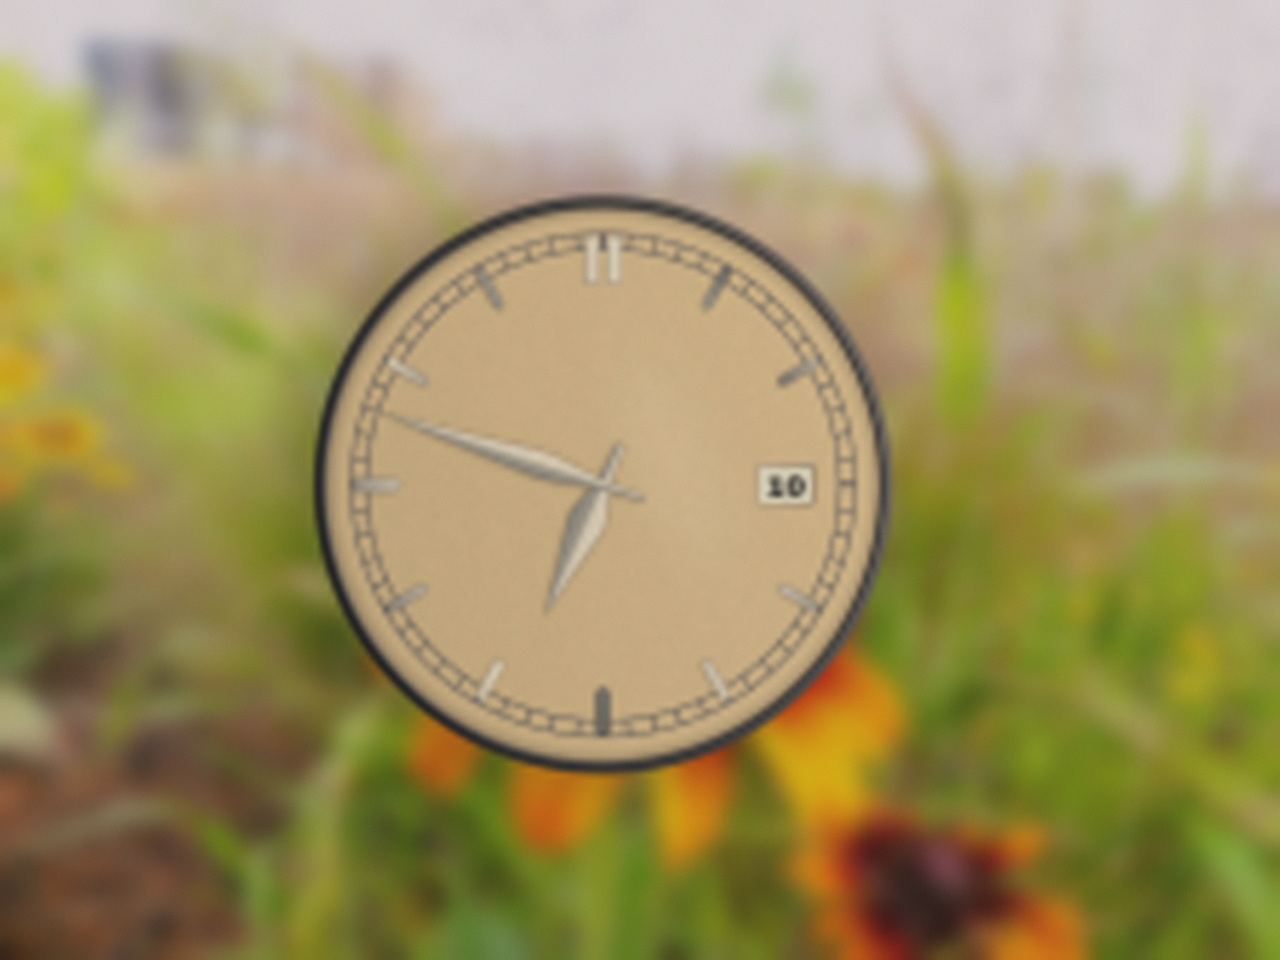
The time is 6h48
